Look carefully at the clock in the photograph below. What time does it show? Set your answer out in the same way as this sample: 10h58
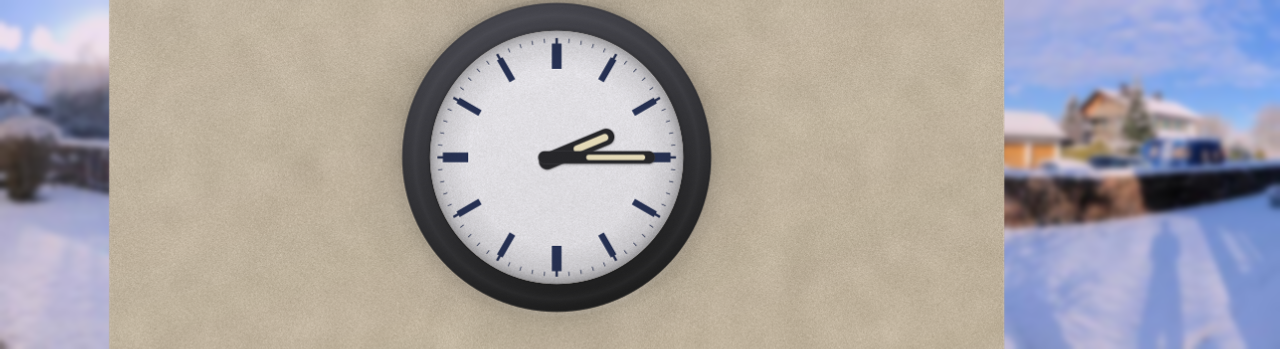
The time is 2h15
